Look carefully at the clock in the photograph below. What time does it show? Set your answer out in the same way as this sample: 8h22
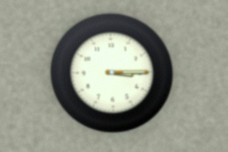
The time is 3h15
